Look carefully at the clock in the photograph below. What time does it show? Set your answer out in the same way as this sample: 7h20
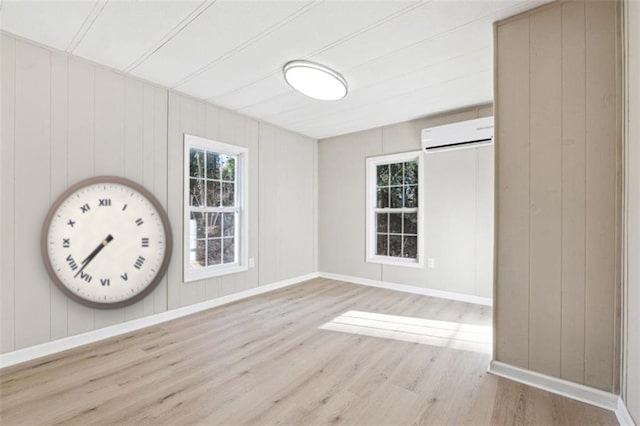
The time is 7h37
